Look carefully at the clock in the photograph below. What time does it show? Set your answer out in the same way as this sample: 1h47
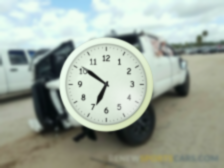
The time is 6h51
